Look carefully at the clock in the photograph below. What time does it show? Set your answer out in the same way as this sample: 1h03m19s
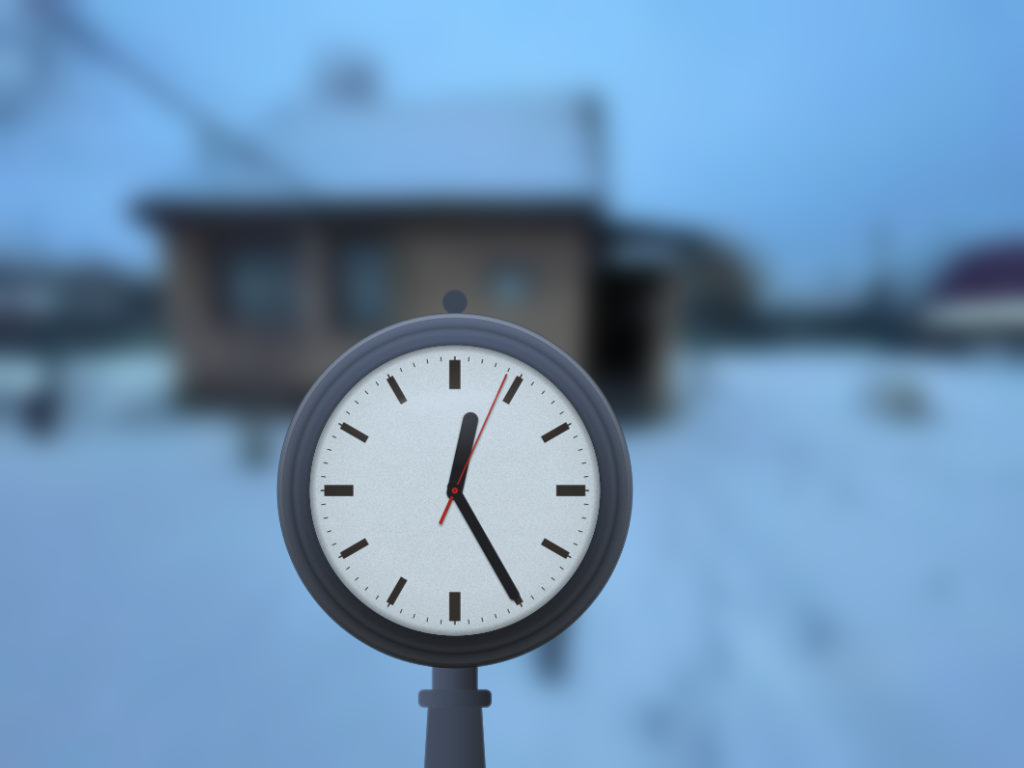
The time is 12h25m04s
